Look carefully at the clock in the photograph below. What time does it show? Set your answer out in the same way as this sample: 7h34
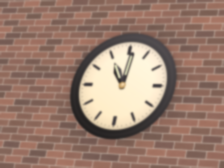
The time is 11h01
